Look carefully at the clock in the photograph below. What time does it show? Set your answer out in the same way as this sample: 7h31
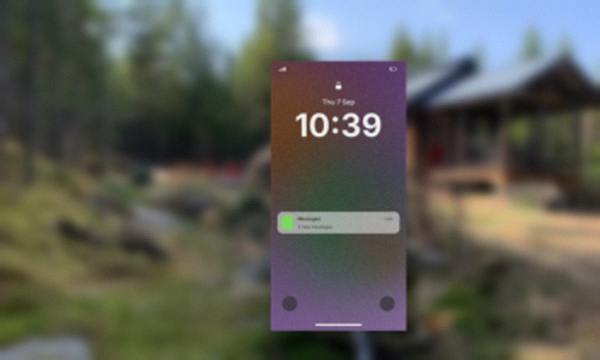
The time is 10h39
